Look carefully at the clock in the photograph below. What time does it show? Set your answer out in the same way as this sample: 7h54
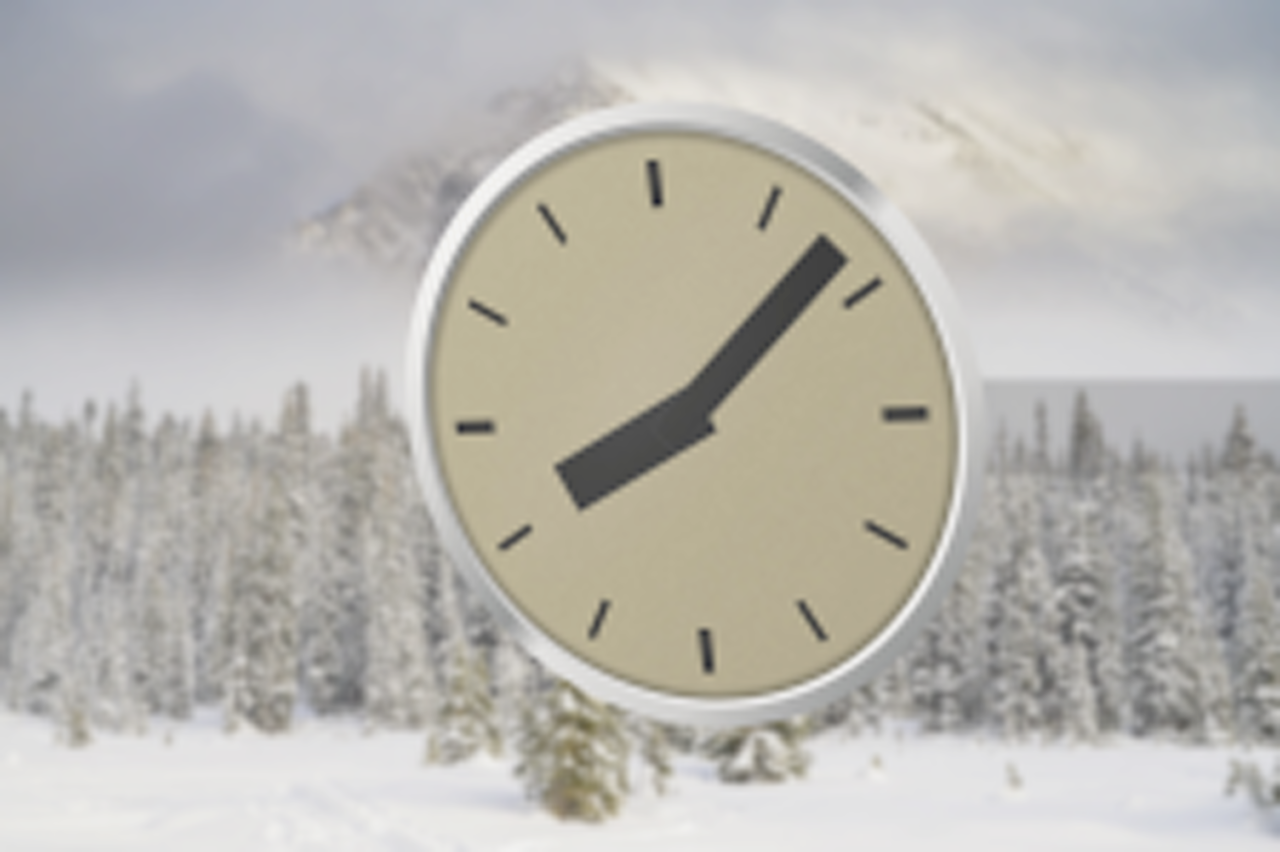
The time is 8h08
